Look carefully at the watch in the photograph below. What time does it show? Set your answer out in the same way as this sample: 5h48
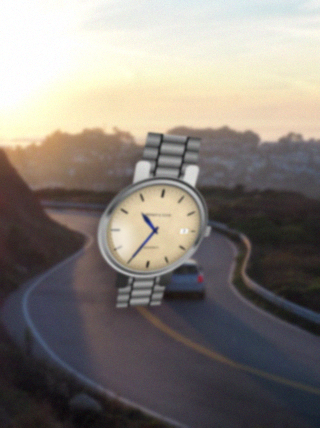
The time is 10h35
